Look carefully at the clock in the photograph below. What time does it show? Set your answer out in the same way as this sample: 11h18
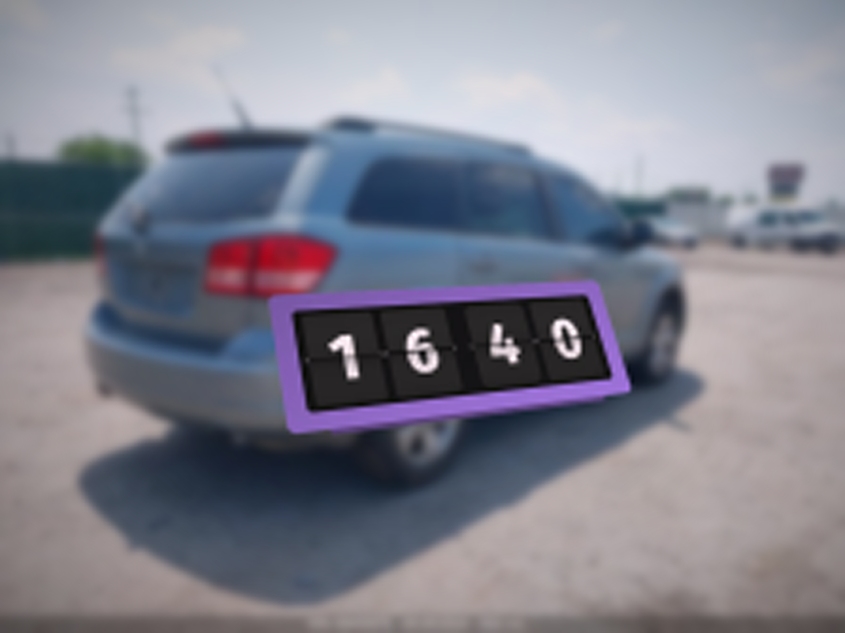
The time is 16h40
